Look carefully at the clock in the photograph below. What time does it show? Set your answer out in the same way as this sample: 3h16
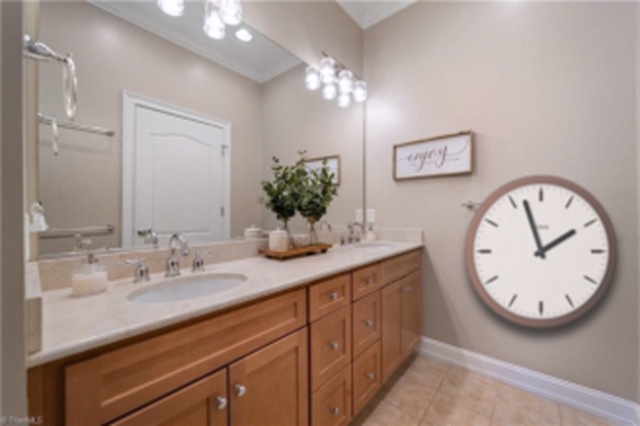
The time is 1h57
